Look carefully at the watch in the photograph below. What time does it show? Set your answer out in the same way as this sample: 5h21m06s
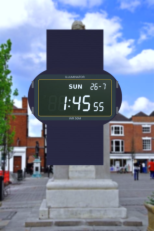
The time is 1h45m55s
